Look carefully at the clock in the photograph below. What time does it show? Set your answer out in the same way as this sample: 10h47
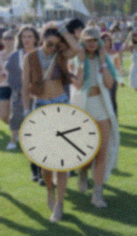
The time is 2h23
